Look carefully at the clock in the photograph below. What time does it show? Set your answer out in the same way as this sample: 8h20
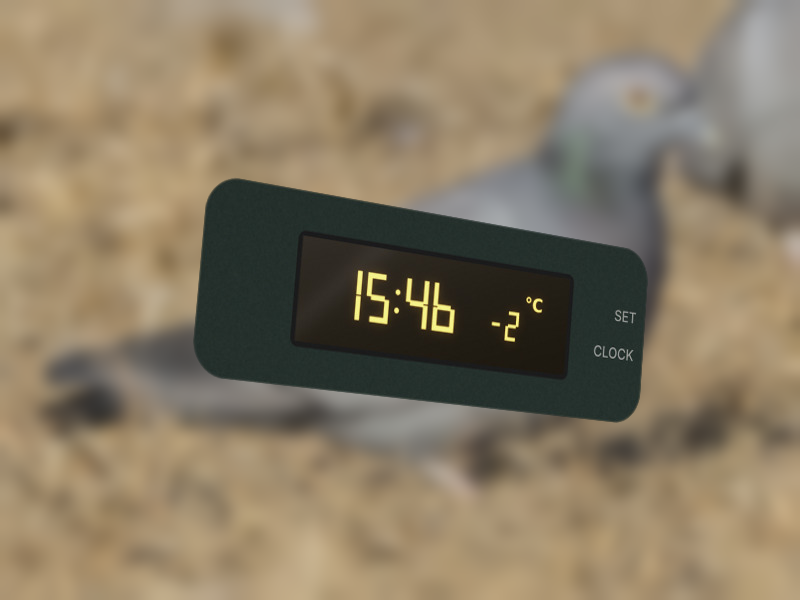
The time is 15h46
